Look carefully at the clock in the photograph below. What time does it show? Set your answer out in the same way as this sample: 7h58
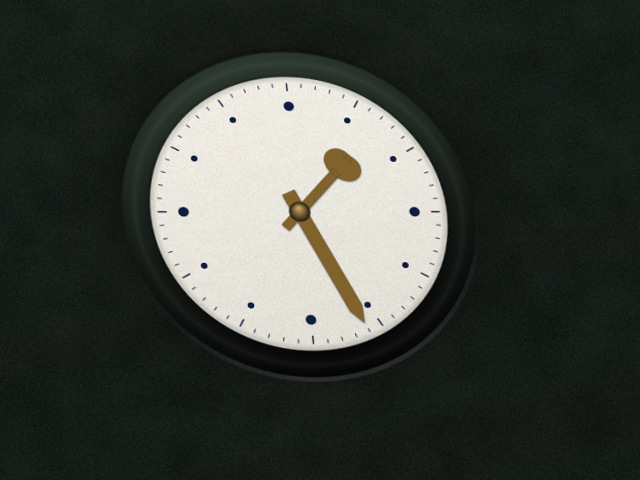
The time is 1h26
